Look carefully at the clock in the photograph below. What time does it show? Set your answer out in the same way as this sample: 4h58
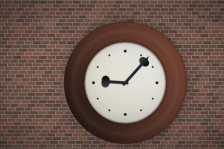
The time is 9h07
